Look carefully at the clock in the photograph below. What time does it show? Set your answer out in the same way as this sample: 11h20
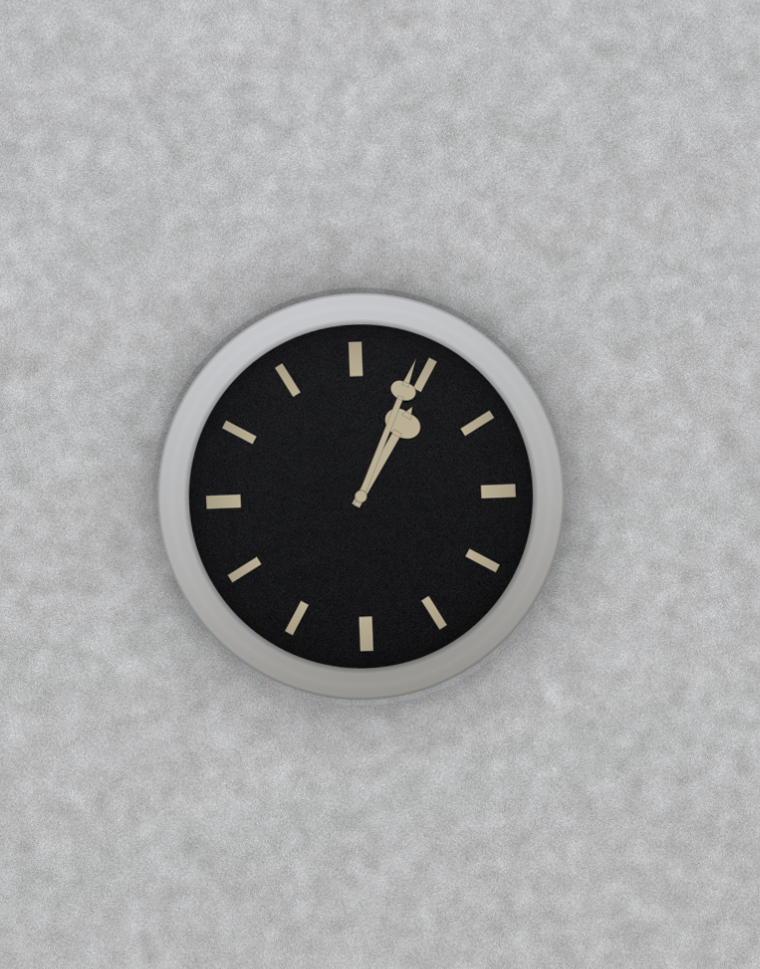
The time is 1h04
